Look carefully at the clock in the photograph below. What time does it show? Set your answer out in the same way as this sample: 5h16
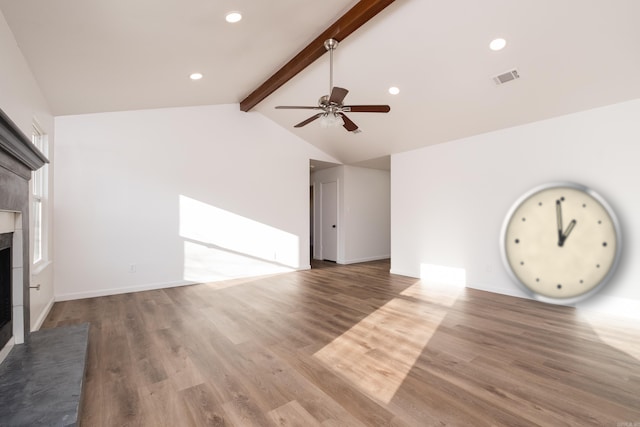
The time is 12h59
